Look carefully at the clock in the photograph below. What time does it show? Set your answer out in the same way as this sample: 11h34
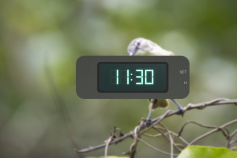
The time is 11h30
